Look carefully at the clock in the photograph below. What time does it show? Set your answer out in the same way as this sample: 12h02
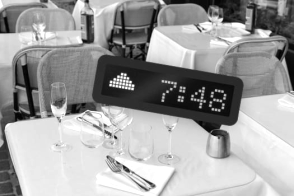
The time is 7h48
